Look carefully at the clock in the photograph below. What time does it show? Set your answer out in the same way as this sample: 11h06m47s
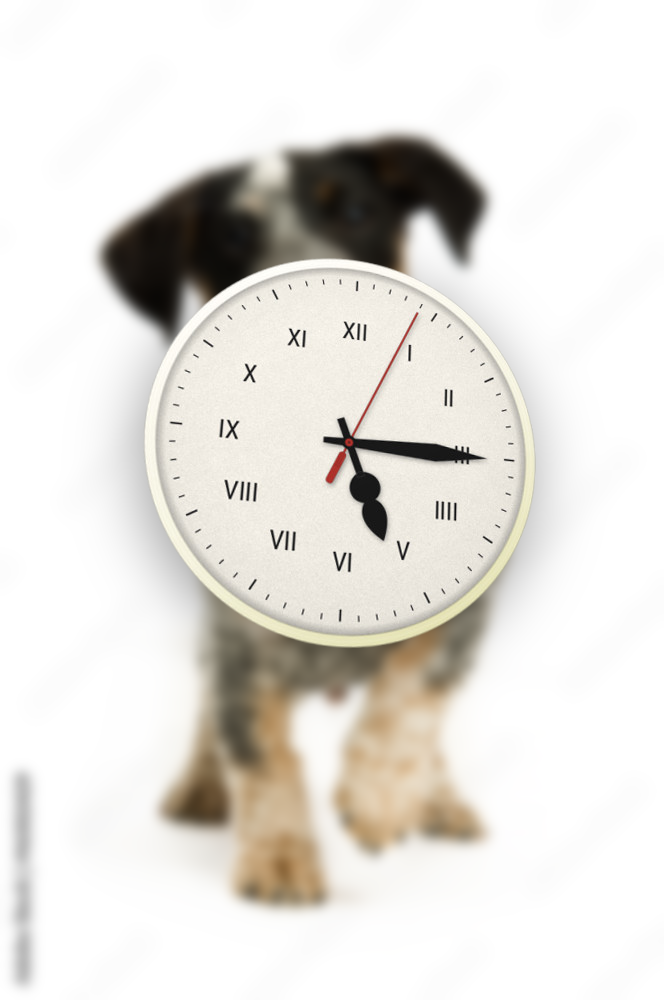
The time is 5h15m04s
